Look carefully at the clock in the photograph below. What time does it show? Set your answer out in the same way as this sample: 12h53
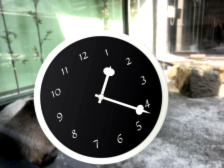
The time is 1h22
